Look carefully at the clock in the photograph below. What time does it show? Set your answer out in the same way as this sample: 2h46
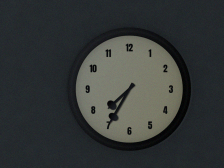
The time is 7h35
